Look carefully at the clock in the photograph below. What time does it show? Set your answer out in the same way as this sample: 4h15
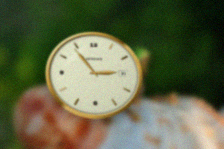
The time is 2h54
